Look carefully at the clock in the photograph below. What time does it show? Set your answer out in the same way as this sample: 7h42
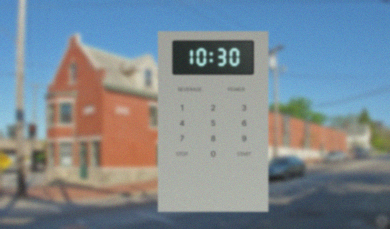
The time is 10h30
